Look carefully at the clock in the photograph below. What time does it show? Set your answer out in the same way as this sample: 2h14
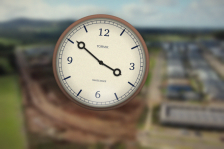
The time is 3h51
